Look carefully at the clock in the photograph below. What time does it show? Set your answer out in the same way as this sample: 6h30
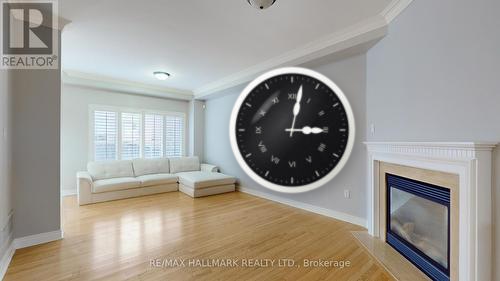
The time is 3h02
